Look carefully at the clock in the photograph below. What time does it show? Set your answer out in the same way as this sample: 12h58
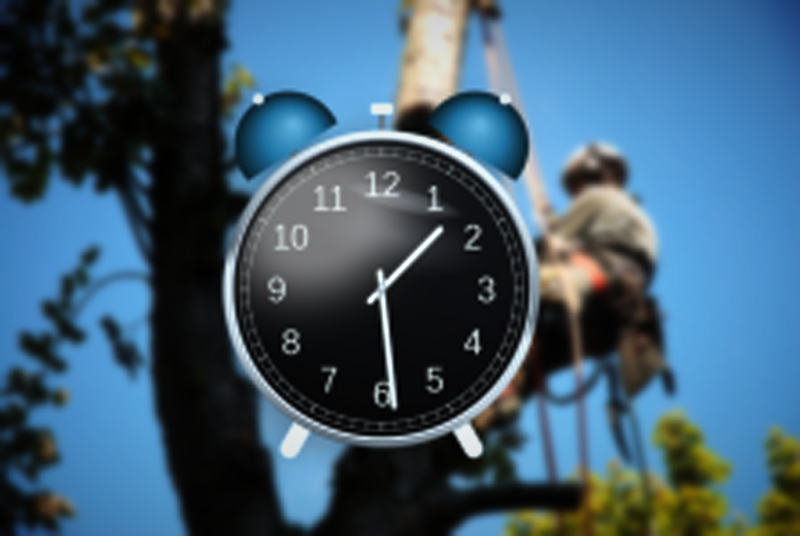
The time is 1h29
